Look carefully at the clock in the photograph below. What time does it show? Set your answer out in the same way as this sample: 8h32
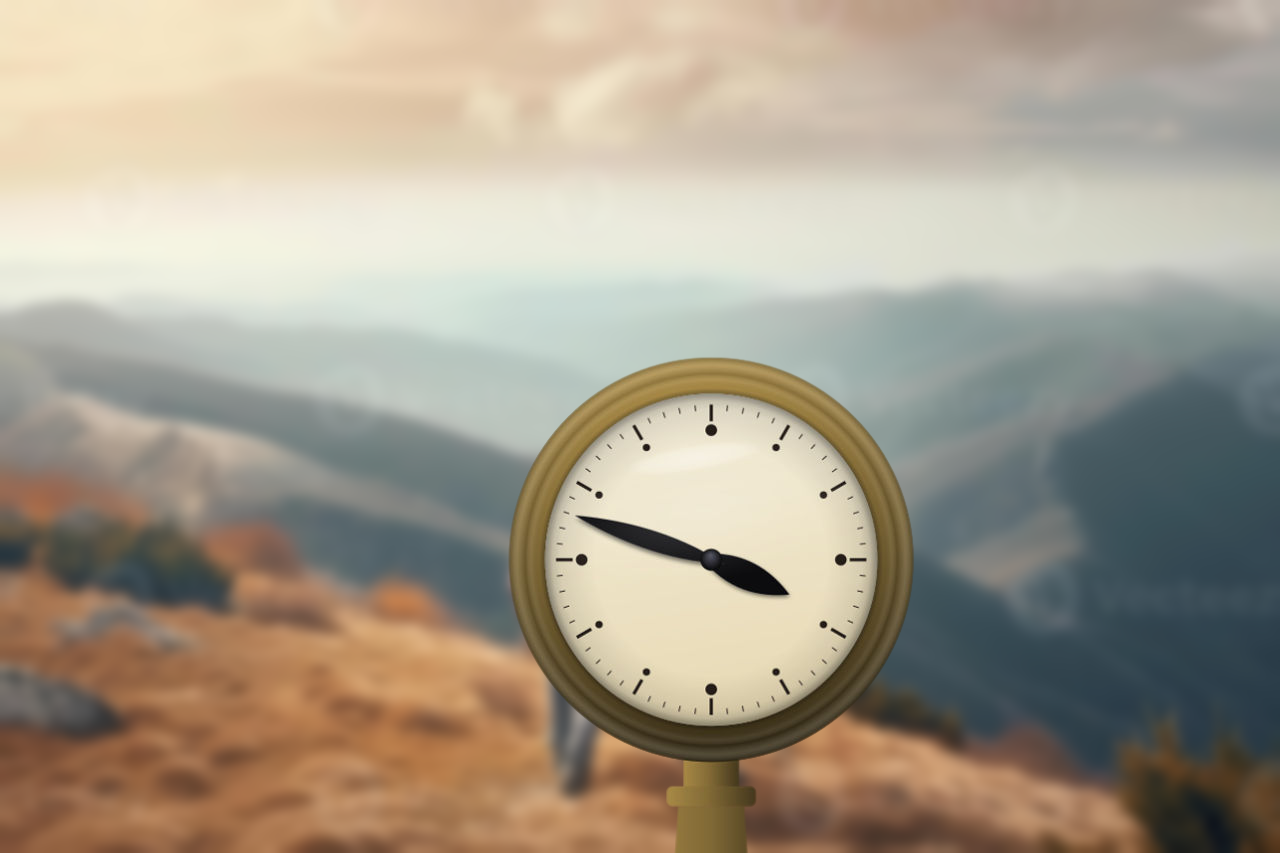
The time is 3h48
